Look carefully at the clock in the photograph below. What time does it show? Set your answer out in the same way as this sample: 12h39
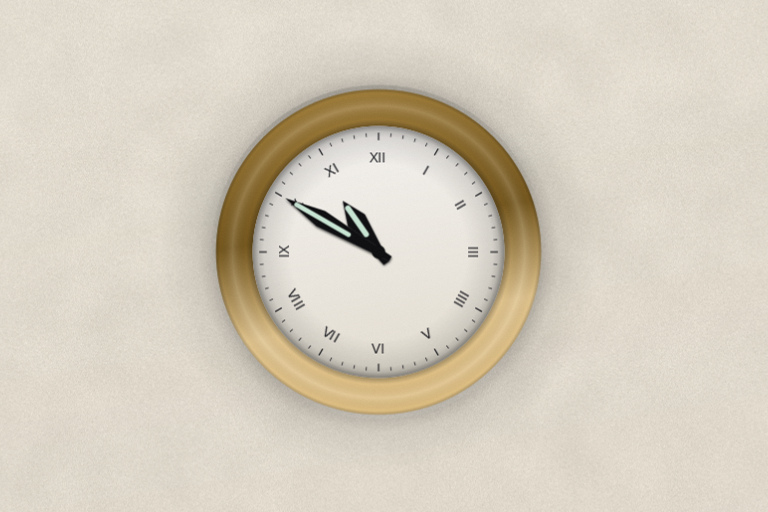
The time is 10h50
